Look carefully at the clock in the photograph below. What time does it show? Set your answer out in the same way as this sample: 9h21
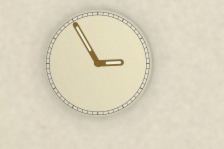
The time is 2h55
